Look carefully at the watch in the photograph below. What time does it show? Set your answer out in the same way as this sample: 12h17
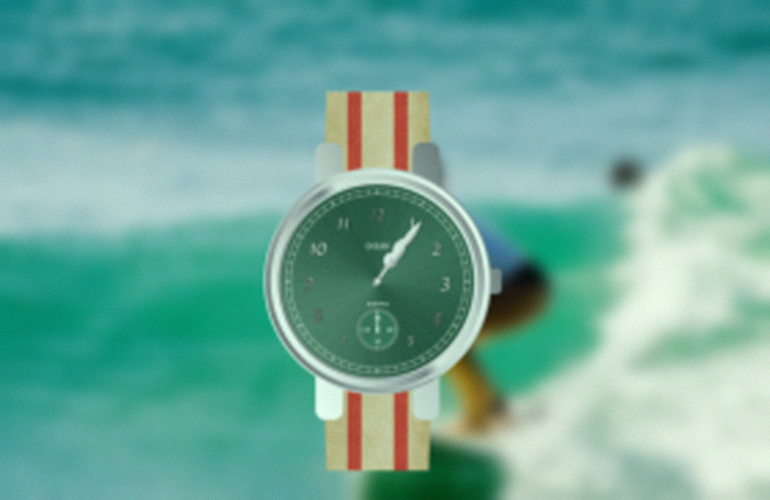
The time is 1h06
